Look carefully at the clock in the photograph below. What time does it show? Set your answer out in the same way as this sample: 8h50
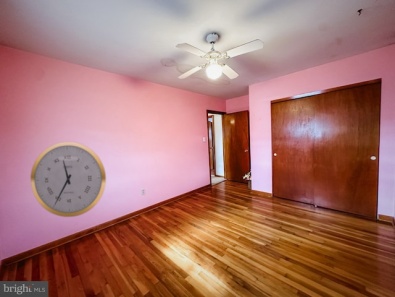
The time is 11h35
